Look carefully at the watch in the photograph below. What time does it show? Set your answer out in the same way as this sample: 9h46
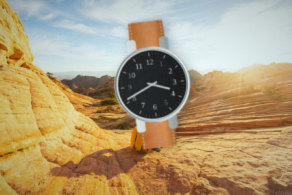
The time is 3h41
